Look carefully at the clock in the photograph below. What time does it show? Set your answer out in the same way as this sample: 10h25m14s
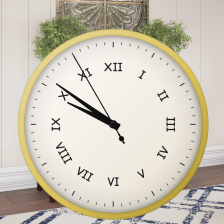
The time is 9h50m55s
